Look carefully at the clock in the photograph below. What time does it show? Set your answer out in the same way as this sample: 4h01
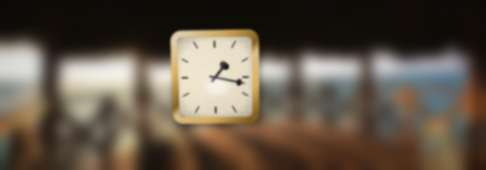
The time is 1h17
